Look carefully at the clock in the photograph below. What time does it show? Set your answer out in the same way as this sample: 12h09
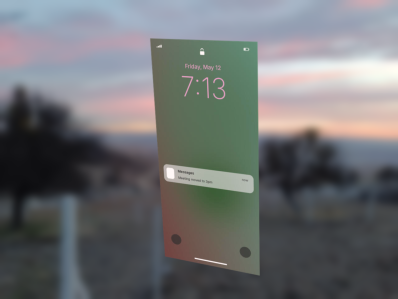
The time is 7h13
